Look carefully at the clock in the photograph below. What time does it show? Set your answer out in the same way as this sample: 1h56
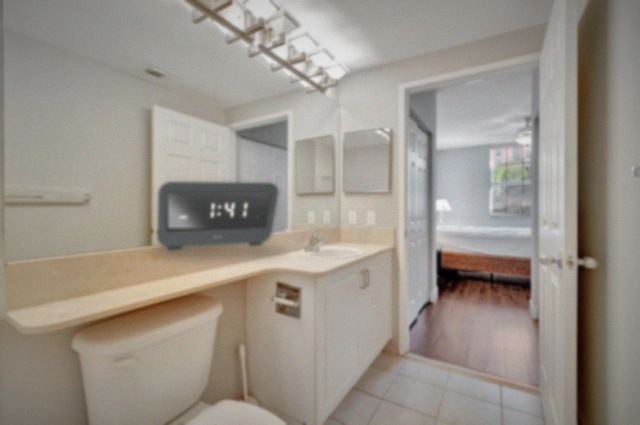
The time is 1h41
